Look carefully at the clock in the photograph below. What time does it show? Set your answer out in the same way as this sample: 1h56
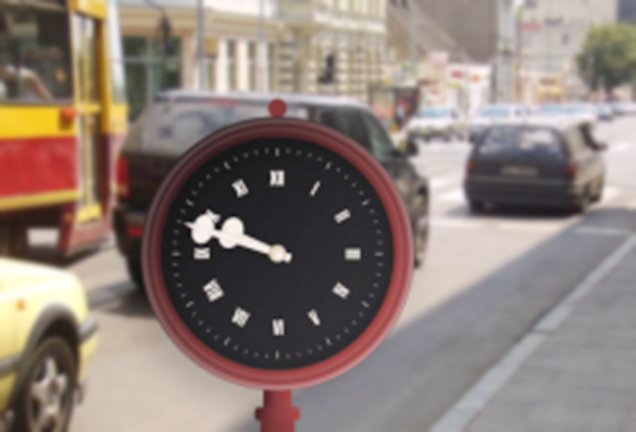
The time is 9h48
